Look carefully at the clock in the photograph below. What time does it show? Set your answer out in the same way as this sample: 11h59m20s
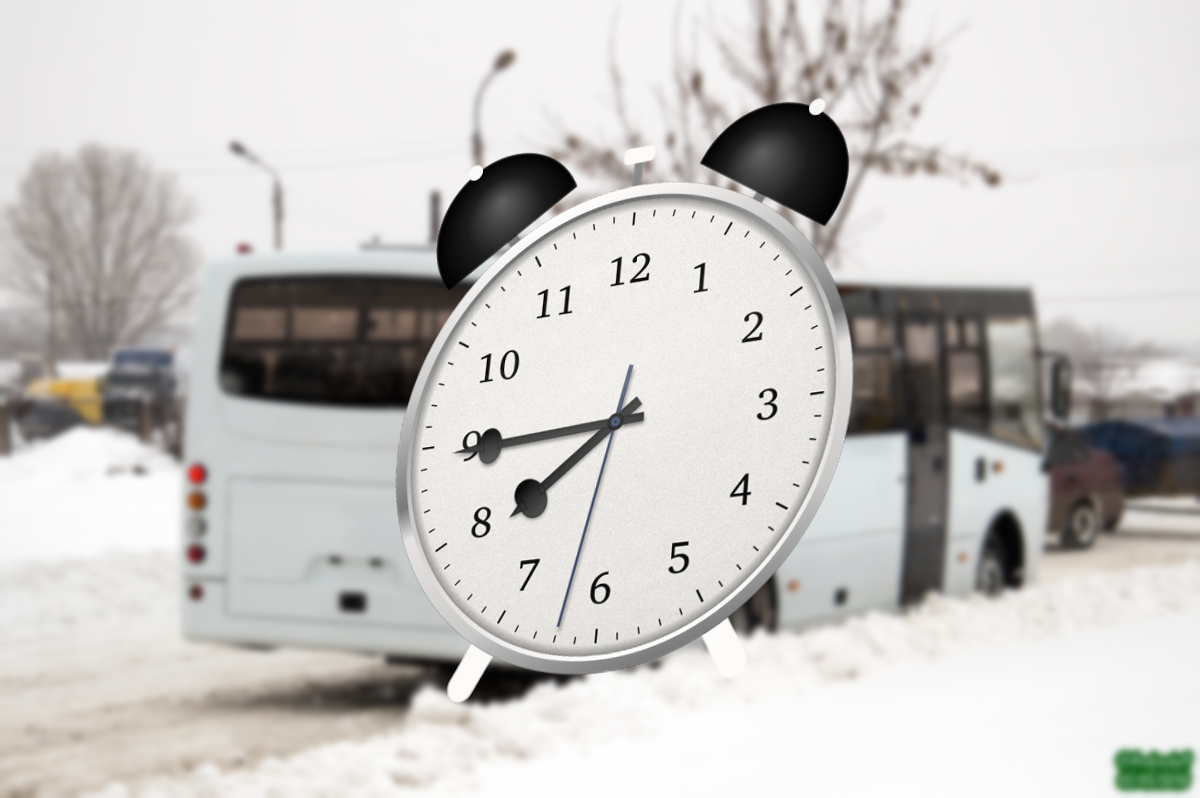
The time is 7h44m32s
